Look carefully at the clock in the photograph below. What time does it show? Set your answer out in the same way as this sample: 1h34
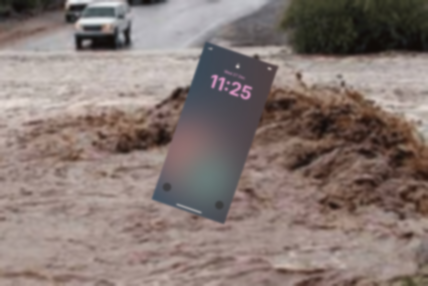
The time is 11h25
